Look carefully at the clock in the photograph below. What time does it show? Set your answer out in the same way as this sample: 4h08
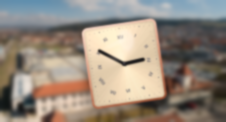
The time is 2h51
